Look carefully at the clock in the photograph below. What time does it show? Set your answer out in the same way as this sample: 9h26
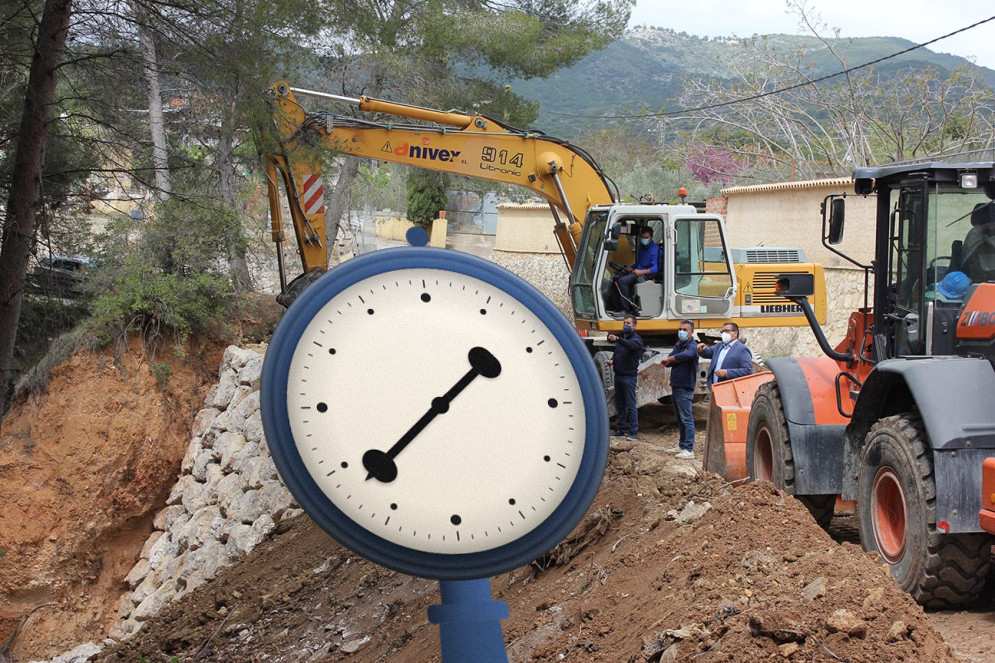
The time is 1h38
